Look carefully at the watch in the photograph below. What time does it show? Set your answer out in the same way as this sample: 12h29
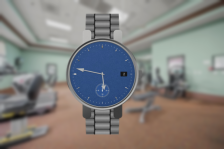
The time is 5h47
